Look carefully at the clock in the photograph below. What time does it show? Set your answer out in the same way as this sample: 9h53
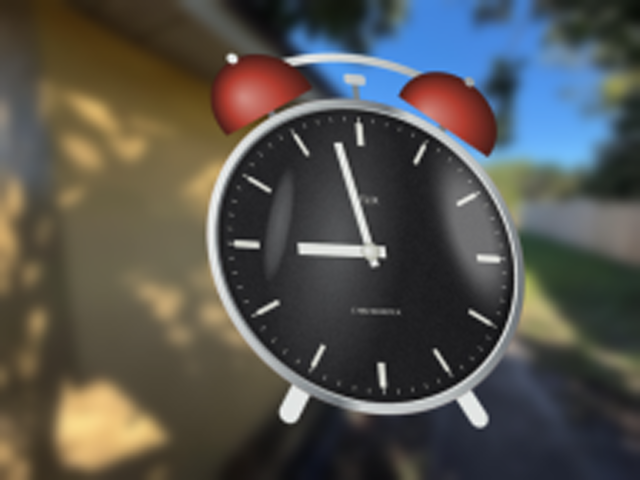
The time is 8h58
